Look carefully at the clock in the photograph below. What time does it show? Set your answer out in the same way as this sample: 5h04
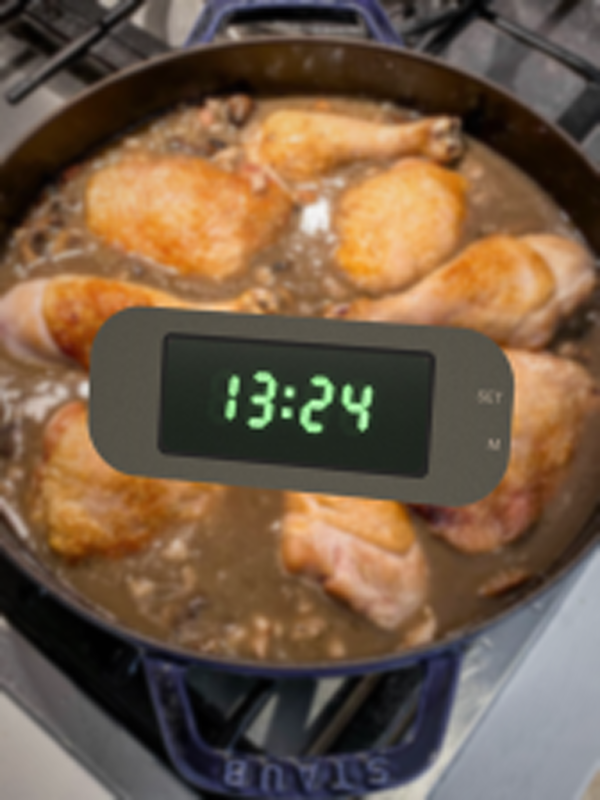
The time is 13h24
